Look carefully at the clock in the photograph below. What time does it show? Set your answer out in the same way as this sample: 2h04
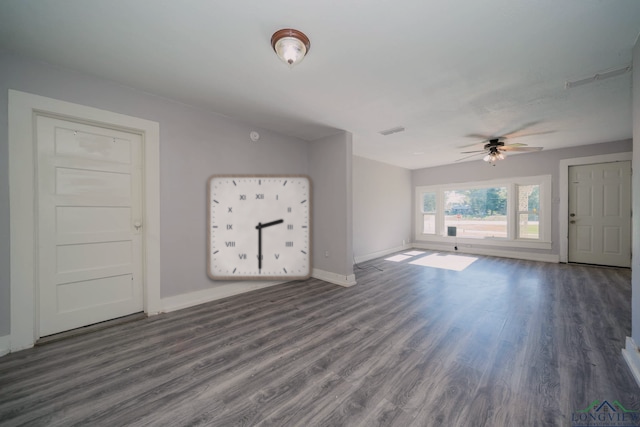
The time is 2h30
